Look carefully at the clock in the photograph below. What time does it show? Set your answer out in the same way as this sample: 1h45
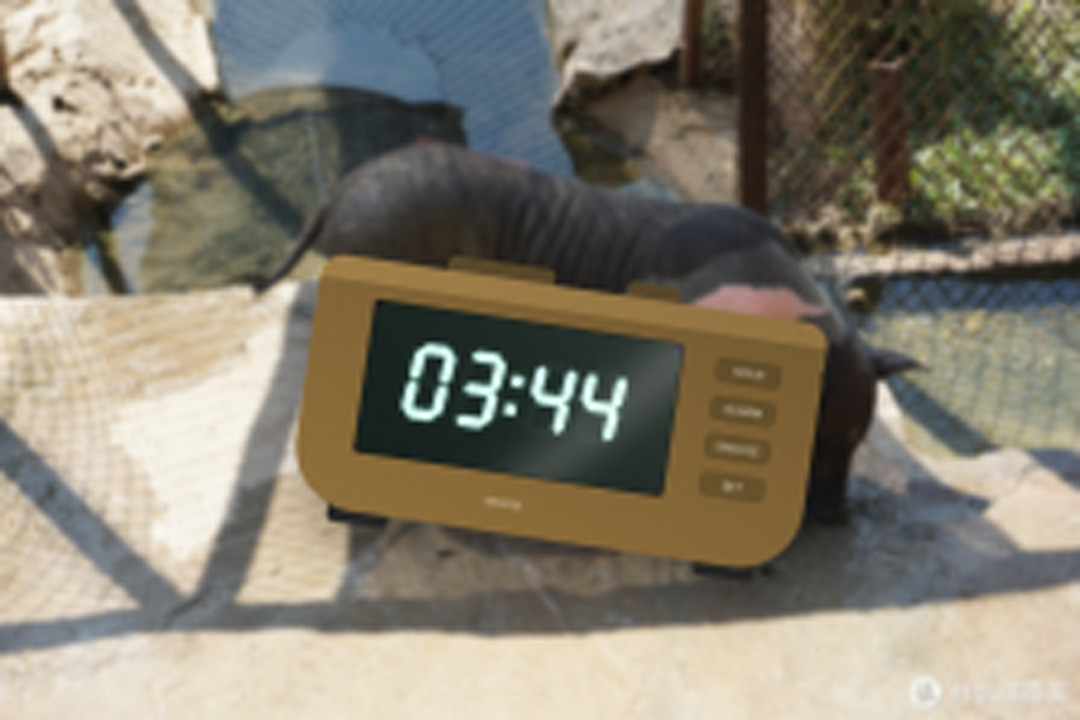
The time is 3h44
